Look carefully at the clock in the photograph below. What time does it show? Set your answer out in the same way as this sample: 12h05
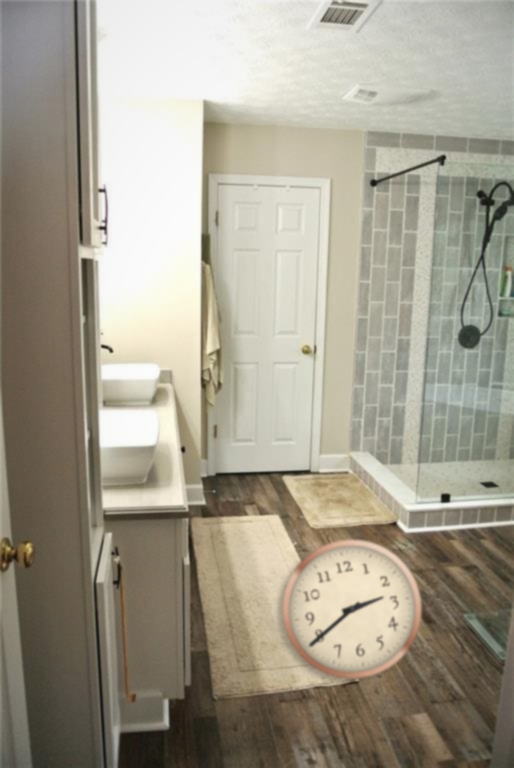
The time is 2h40
